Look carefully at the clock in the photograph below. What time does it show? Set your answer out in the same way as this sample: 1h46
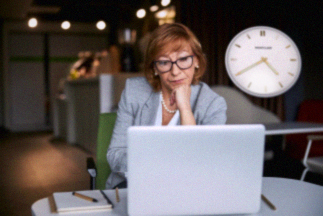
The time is 4h40
